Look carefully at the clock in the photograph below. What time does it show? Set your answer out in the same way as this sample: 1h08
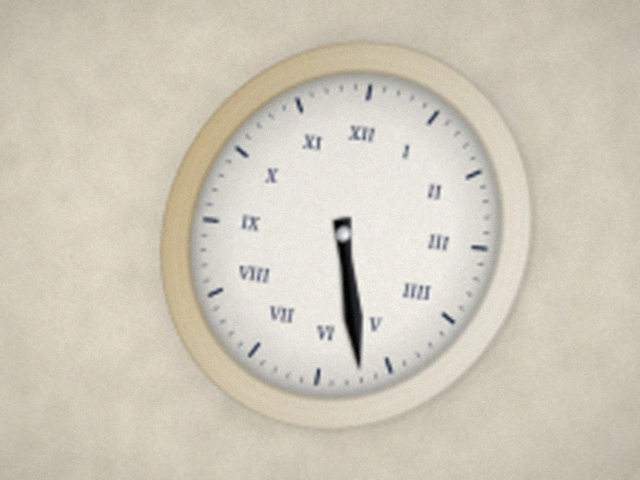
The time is 5h27
